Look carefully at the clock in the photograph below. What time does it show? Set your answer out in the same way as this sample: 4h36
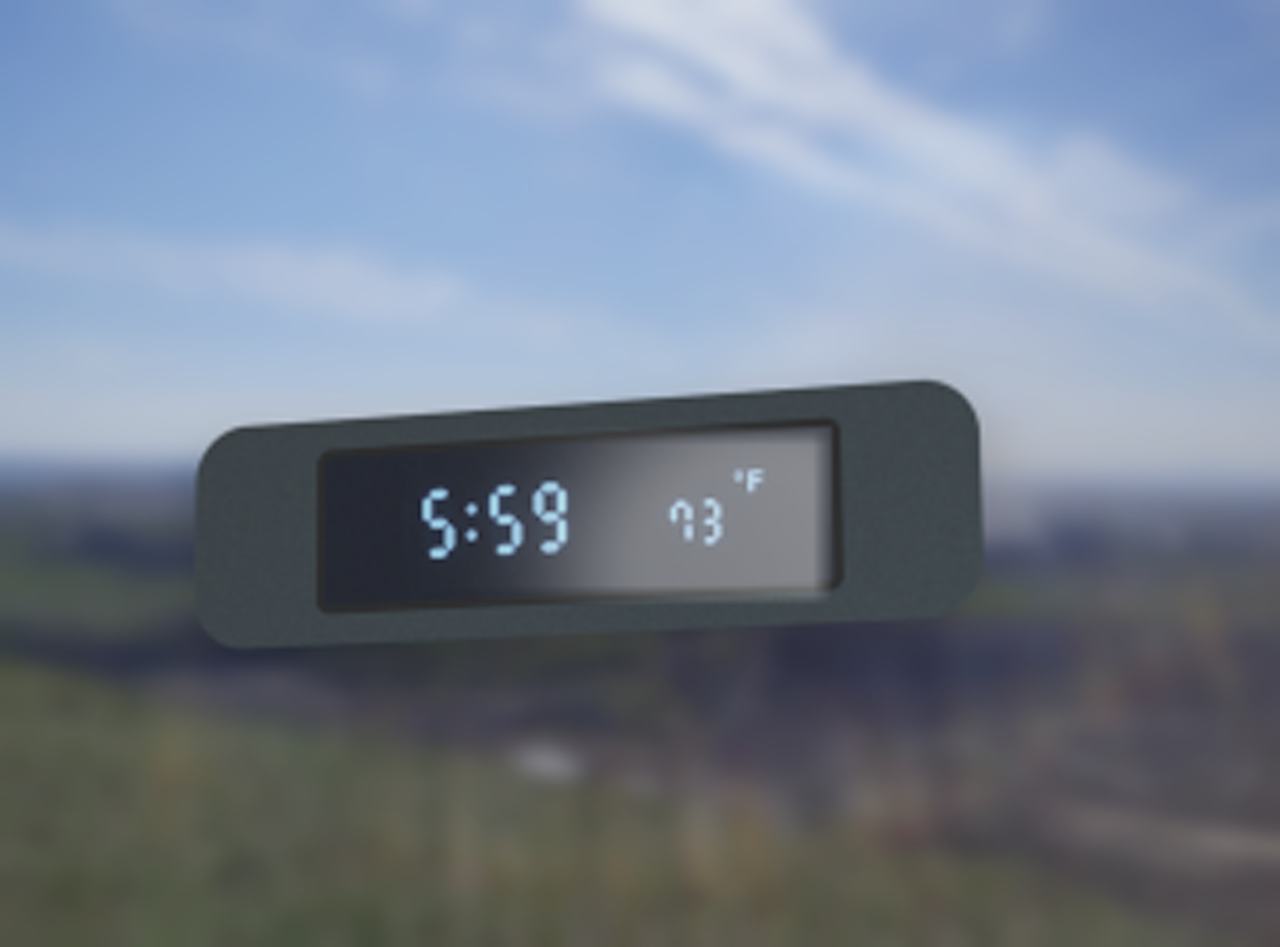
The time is 5h59
